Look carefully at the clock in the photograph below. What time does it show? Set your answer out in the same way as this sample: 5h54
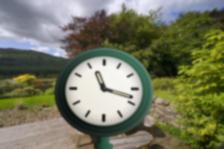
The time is 11h18
